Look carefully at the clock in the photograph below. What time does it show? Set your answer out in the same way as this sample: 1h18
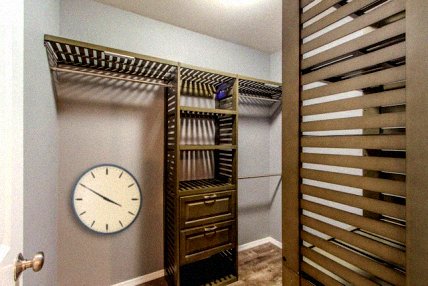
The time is 3h50
